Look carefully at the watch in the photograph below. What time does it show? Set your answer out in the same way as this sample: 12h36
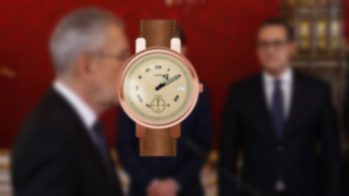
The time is 1h10
